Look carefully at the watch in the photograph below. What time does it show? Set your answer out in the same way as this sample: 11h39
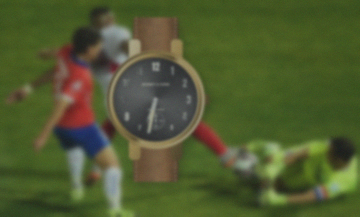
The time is 6h32
